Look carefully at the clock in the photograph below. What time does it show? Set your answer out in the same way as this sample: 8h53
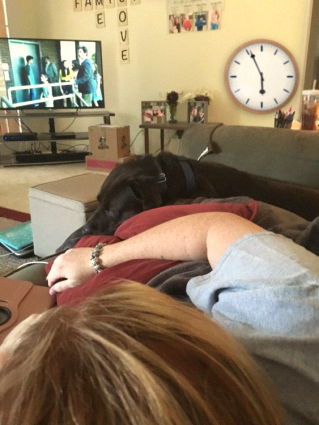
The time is 5h56
